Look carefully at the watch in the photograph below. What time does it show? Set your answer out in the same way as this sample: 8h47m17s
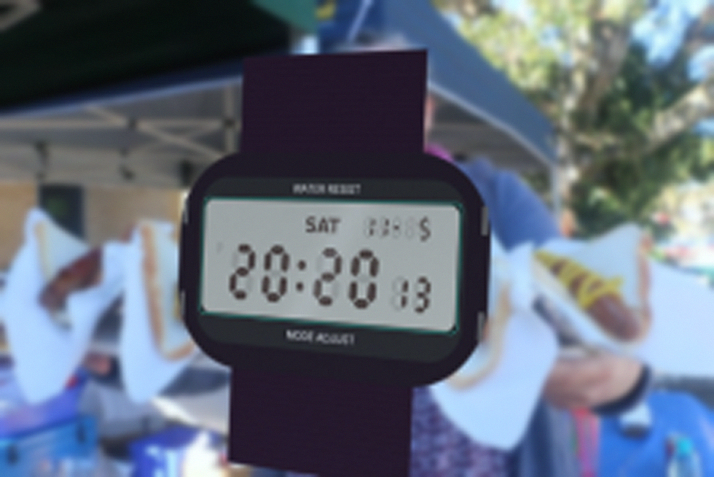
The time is 20h20m13s
